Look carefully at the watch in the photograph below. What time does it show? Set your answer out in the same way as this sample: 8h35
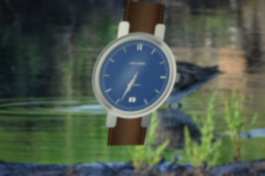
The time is 6h34
